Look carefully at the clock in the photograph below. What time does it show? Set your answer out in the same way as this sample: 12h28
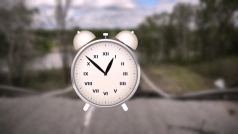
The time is 12h52
